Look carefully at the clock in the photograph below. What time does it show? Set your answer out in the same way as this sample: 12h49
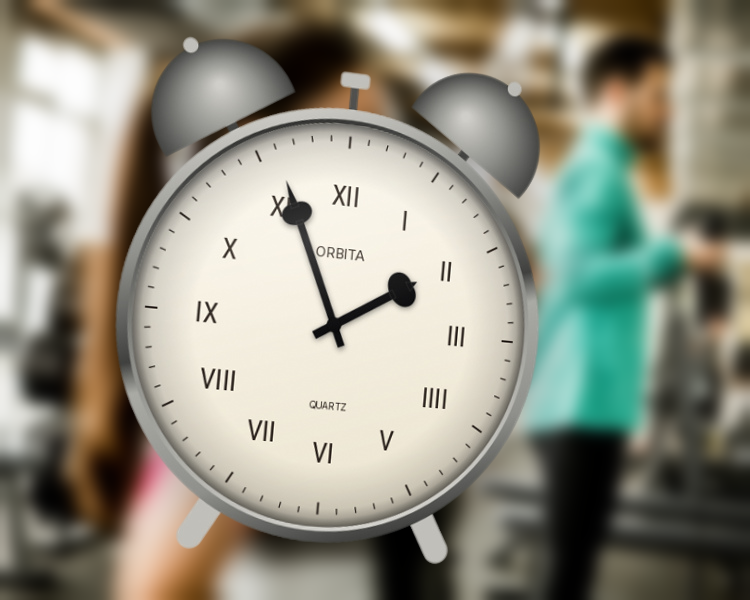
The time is 1h56
